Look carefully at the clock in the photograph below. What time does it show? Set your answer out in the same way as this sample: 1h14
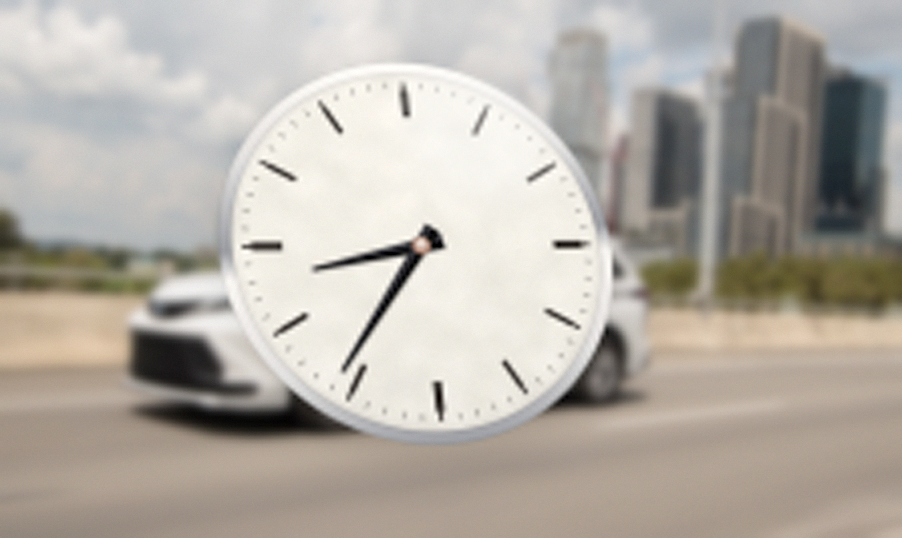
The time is 8h36
